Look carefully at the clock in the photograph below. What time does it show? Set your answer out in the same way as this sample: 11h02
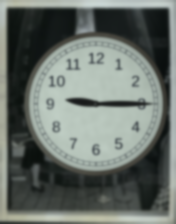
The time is 9h15
